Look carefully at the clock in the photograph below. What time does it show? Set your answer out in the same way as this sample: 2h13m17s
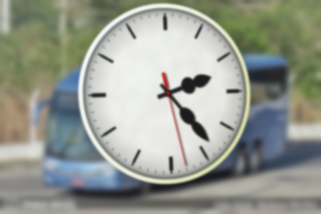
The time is 2h23m28s
